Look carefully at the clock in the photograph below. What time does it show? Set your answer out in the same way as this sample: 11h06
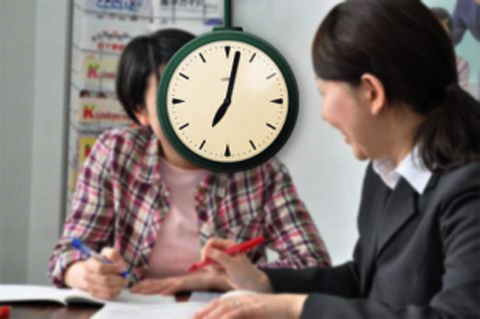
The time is 7h02
